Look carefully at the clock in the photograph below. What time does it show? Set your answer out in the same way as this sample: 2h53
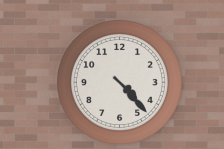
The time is 4h23
